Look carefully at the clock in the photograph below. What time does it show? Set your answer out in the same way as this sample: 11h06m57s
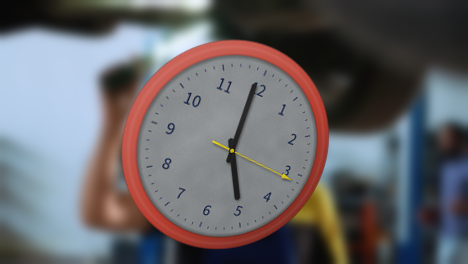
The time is 4h59m16s
